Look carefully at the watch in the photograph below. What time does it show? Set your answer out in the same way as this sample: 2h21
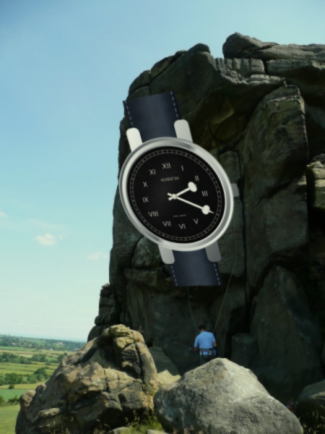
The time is 2h20
